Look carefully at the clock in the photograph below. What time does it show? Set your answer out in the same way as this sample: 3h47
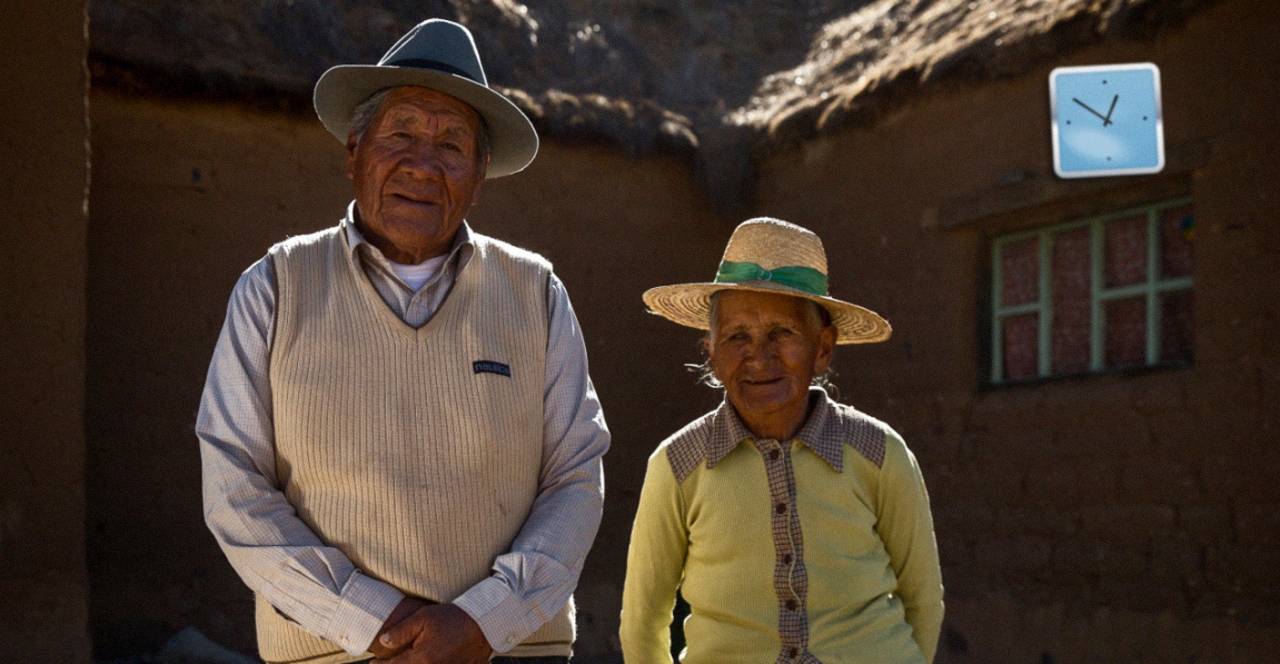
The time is 12h51
